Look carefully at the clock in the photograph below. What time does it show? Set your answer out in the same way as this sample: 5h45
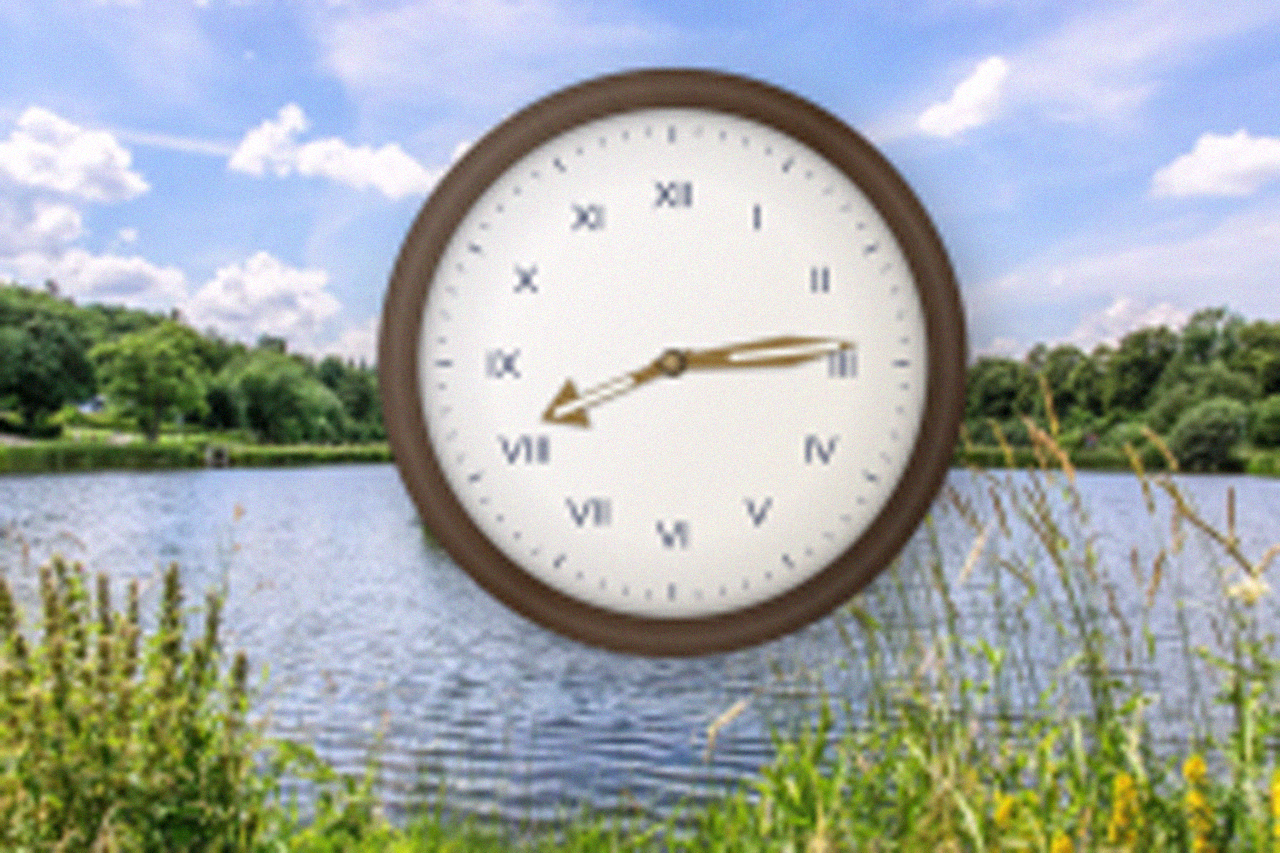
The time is 8h14
